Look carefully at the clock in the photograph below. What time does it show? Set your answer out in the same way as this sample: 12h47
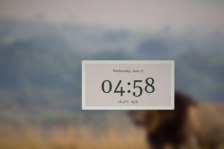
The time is 4h58
